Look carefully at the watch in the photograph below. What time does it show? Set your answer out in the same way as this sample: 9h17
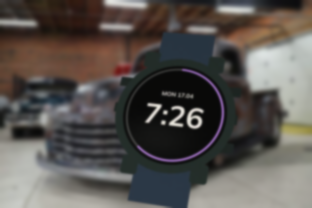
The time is 7h26
